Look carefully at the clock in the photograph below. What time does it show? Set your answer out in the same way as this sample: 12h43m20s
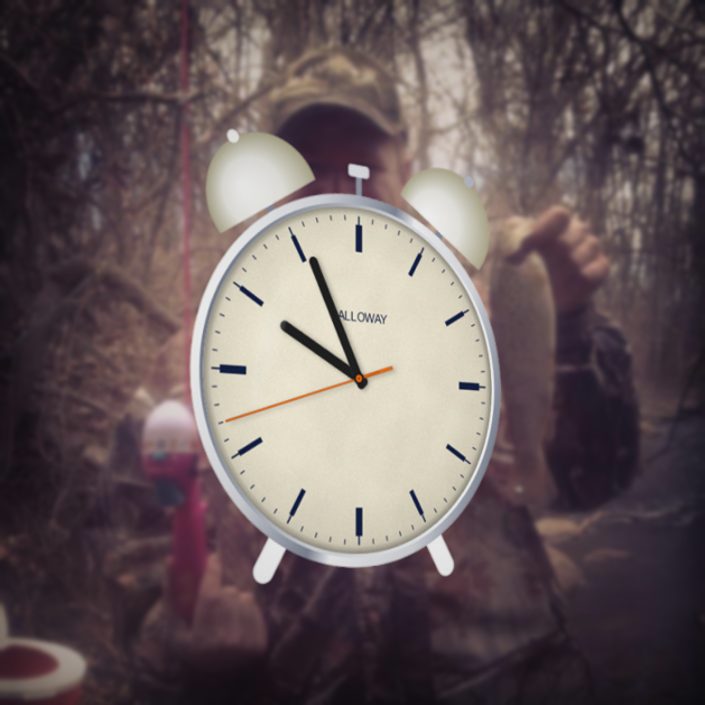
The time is 9h55m42s
